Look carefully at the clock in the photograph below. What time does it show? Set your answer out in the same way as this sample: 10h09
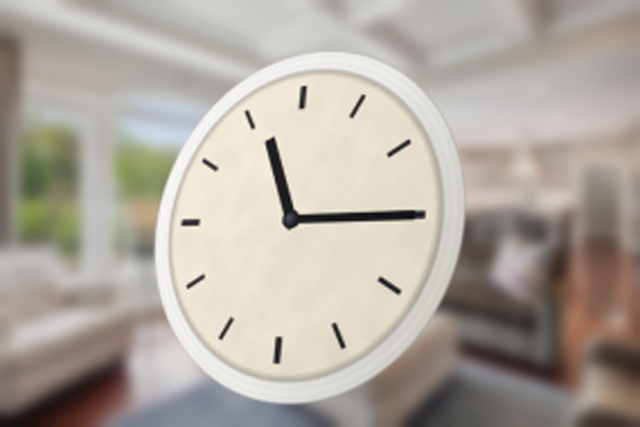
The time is 11h15
